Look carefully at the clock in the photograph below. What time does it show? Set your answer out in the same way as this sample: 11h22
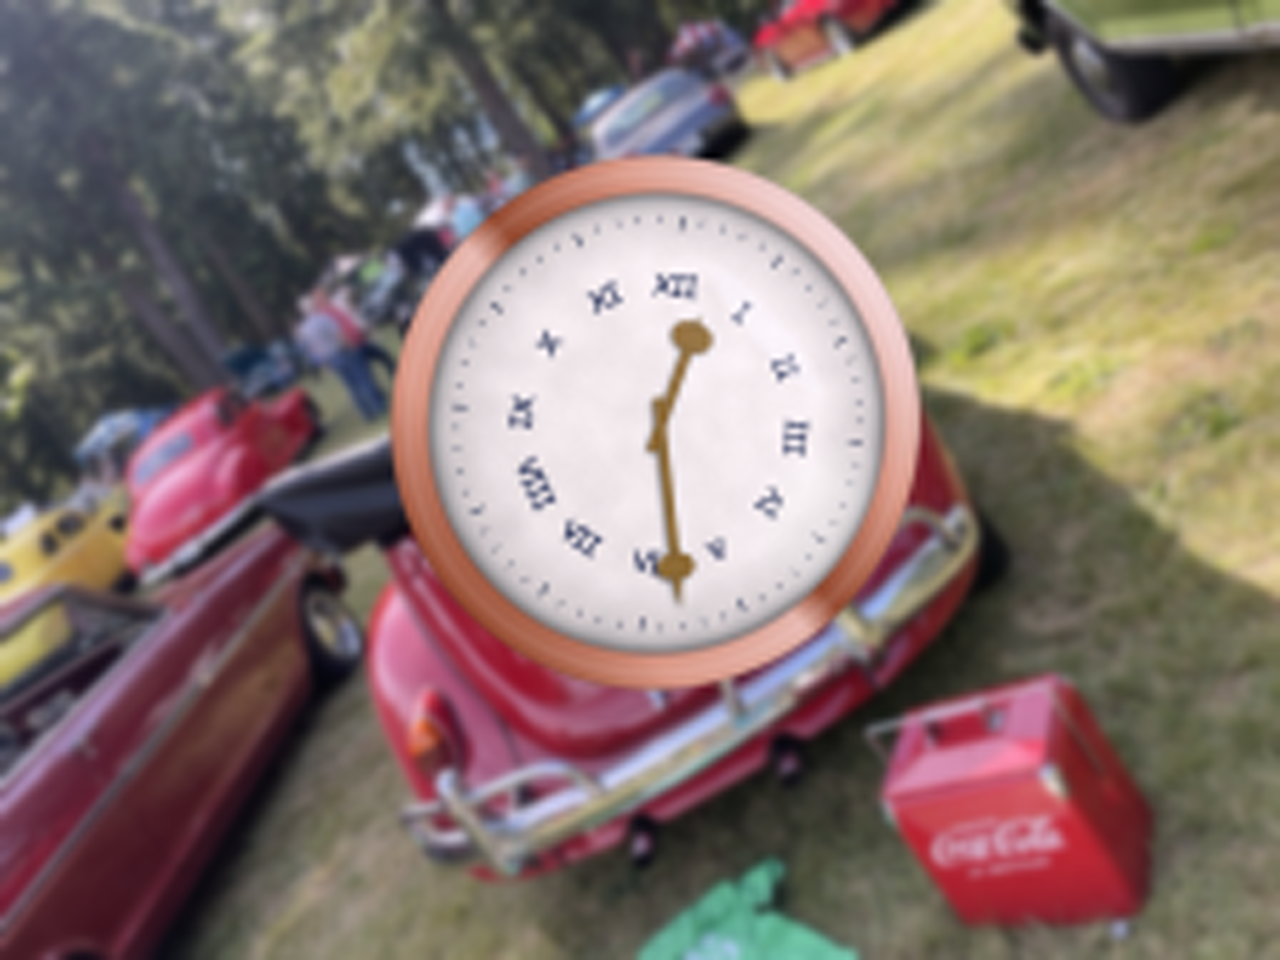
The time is 12h28
